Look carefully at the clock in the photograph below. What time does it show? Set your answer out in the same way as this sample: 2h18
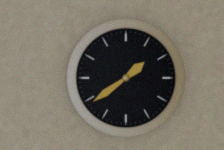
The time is 1h39
